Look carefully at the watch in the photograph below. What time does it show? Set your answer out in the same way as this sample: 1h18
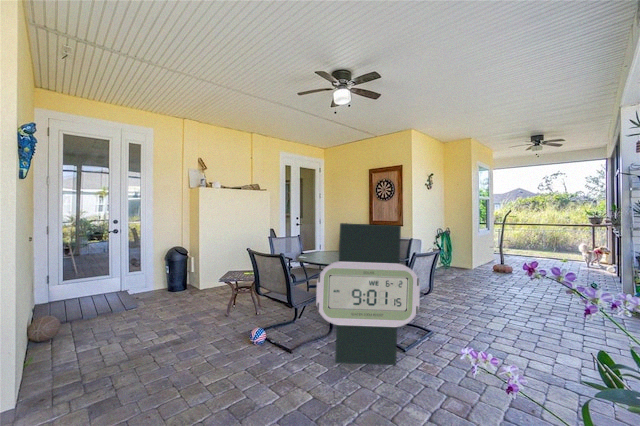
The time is 9h01
